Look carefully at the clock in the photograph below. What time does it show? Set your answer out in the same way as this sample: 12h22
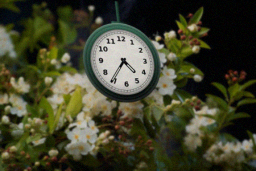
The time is 4h36
